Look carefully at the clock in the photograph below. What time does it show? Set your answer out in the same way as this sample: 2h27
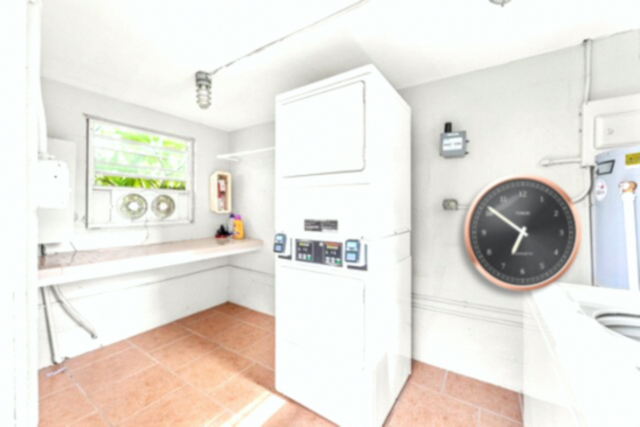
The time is 6h51
